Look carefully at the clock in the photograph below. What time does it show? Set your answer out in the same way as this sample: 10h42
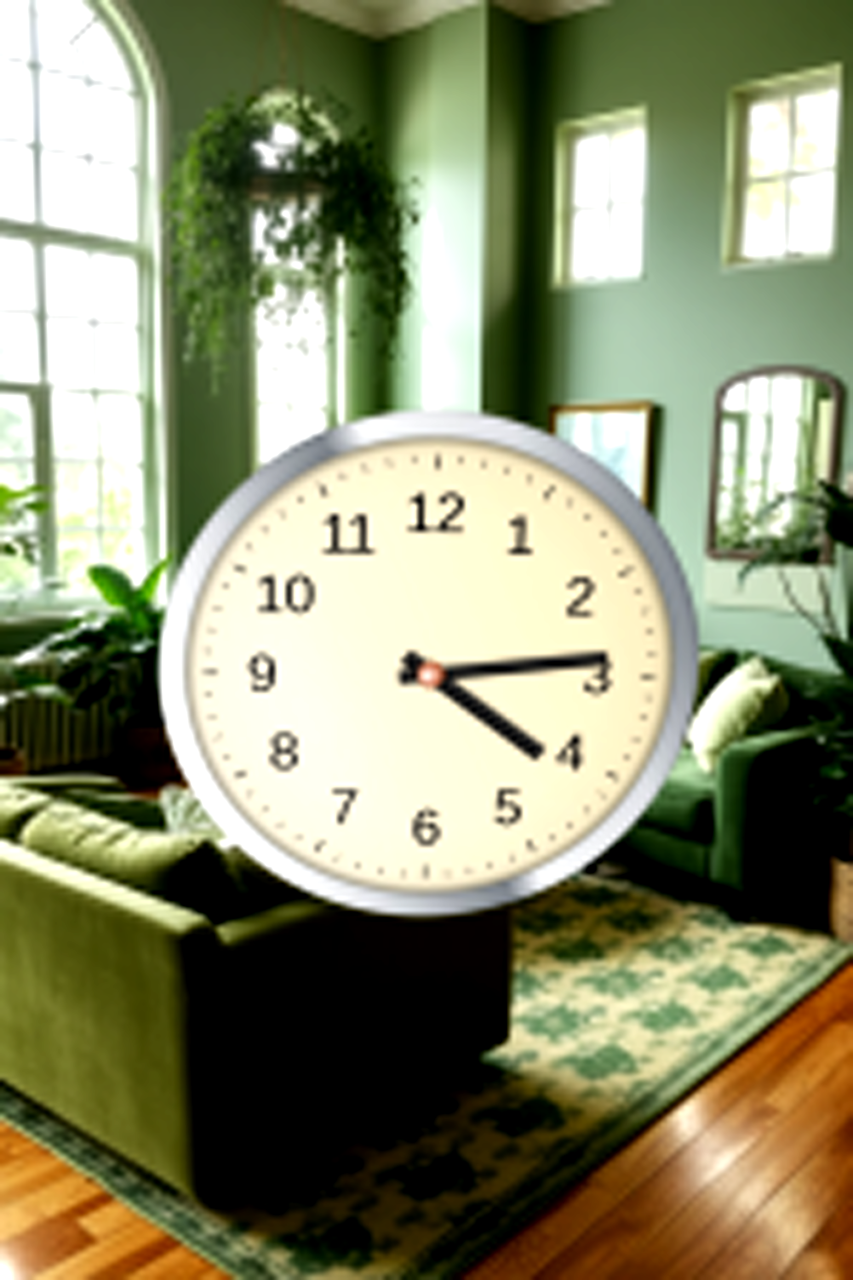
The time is 4h14
